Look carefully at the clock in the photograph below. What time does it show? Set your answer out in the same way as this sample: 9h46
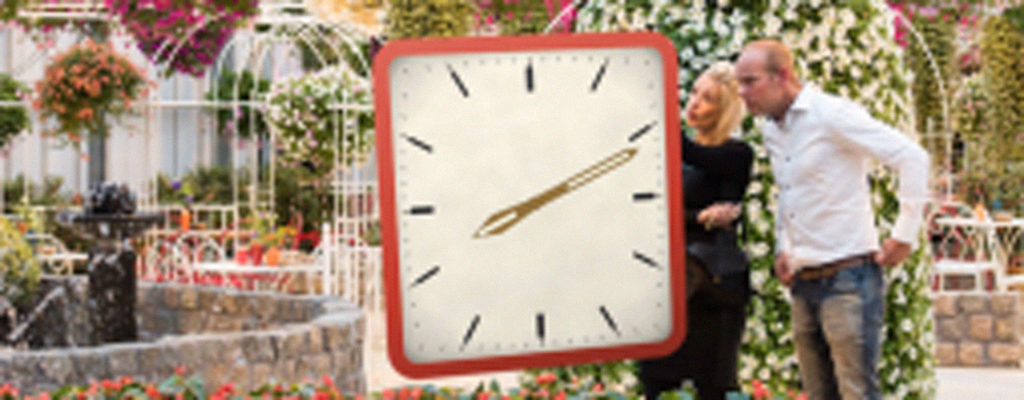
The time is 8h11
